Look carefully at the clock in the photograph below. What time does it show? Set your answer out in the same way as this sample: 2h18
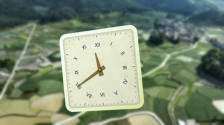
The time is 11h40
